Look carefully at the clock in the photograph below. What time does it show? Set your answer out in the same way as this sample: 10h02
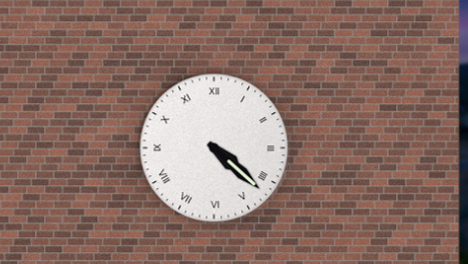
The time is 4h22
